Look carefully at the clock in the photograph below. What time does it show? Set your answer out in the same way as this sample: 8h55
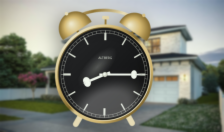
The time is 8h15
